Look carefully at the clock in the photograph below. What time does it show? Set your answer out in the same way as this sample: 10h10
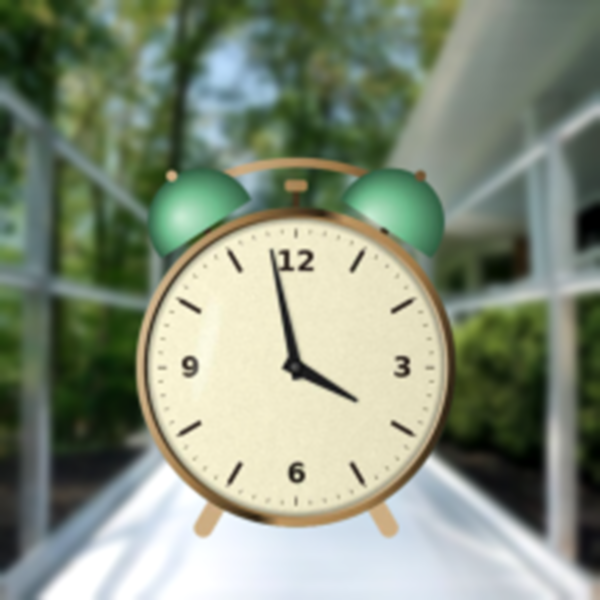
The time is 3h58
